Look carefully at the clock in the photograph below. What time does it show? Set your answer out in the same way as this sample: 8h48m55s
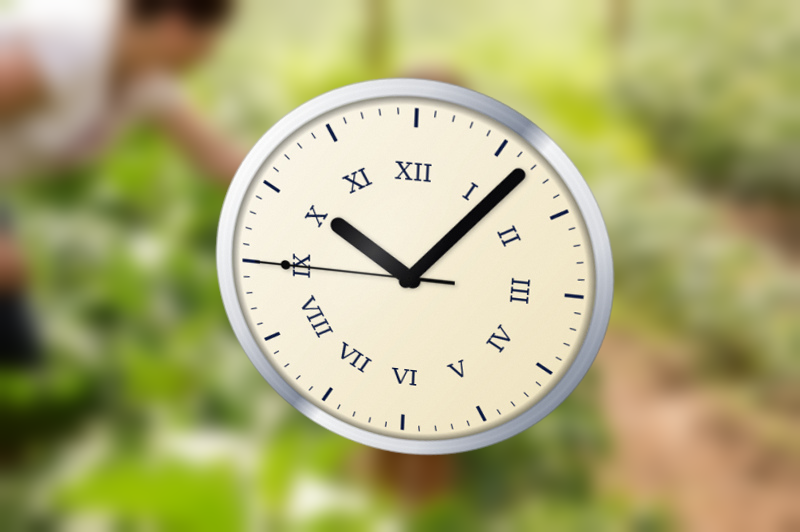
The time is 10h06m45s
